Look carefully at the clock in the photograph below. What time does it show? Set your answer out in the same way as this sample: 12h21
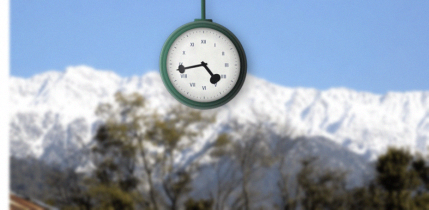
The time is 4h43
